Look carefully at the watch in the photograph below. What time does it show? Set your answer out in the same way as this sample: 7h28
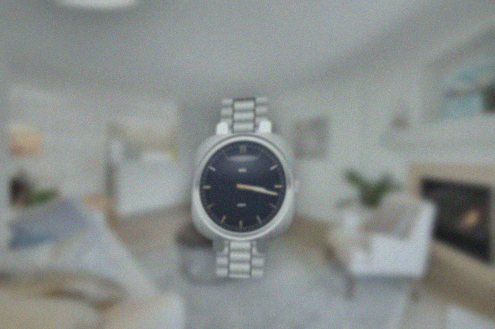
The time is 3h17
